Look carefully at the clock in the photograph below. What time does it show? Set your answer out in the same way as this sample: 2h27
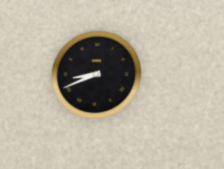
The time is 8h41
